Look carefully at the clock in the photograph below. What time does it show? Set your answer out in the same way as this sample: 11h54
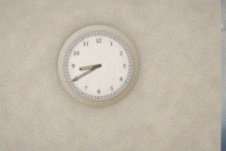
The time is 8h40
